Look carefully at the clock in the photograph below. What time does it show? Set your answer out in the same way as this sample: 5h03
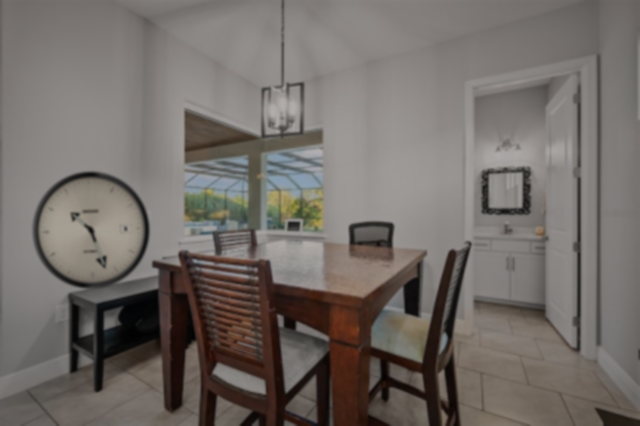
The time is 10h27
